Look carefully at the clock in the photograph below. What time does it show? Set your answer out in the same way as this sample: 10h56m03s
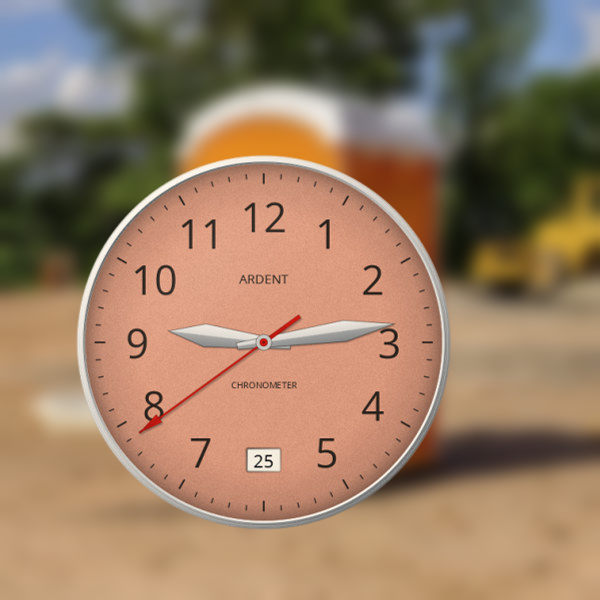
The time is 9h13m39s
